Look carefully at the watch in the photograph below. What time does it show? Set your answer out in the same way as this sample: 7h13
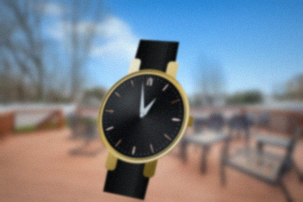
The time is 12h58
